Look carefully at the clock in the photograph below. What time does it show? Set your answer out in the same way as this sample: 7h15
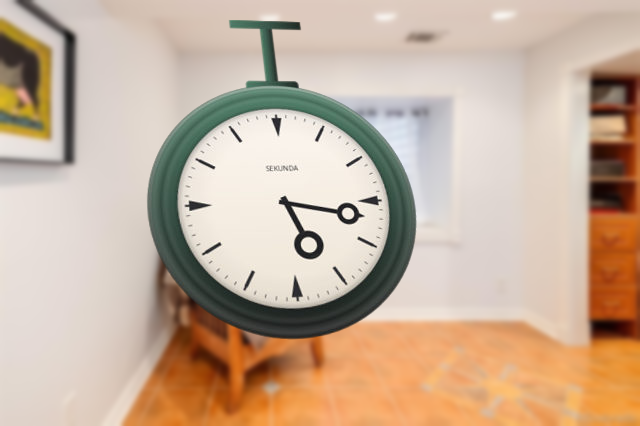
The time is 5h17
